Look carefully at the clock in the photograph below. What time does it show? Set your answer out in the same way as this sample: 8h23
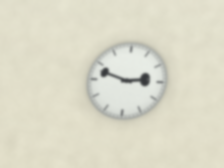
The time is 2h48
